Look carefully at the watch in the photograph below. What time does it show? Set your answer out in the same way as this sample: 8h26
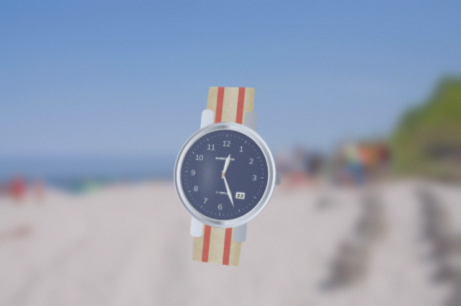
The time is 12h26
